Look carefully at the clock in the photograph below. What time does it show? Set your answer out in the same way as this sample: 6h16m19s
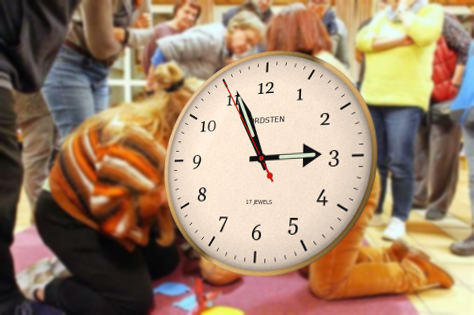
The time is 2h55m55s
